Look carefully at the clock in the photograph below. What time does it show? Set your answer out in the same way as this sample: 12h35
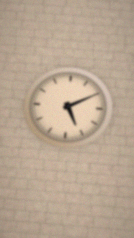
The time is 5h10
